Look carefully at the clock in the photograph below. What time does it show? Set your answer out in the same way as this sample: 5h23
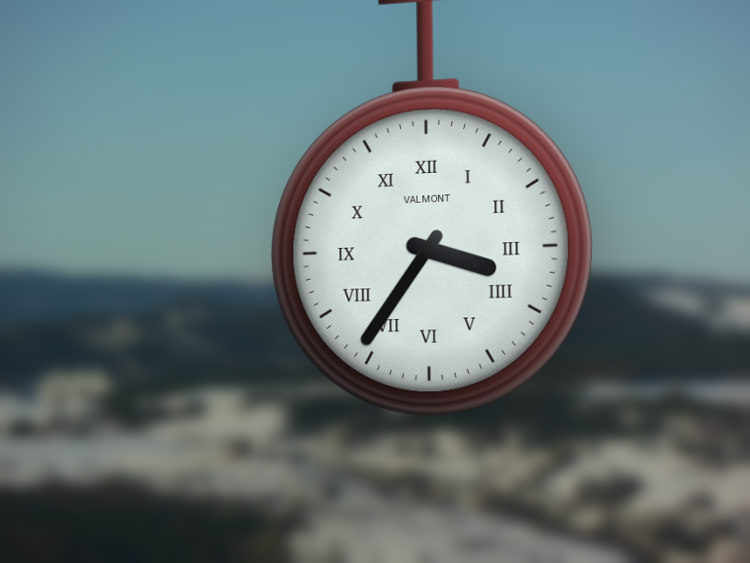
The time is 3h36
